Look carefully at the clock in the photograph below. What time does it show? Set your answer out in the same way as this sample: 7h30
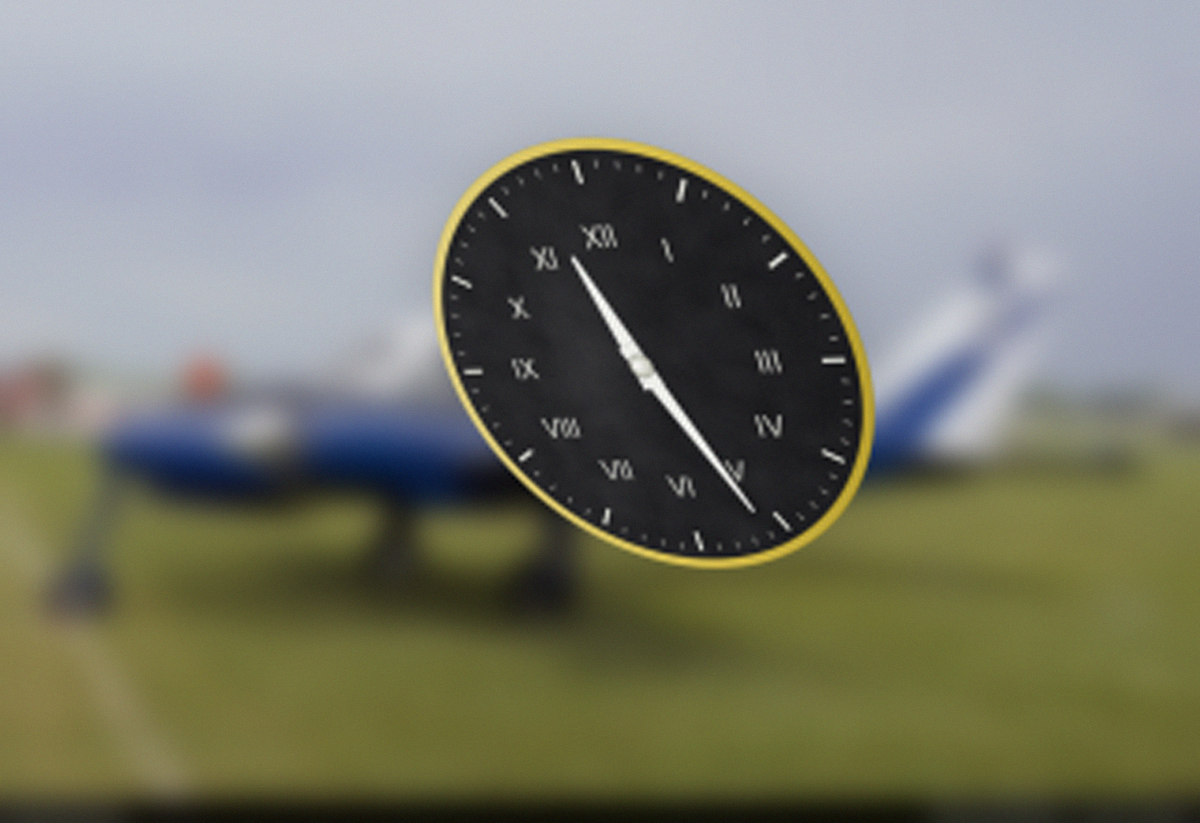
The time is 11h26
